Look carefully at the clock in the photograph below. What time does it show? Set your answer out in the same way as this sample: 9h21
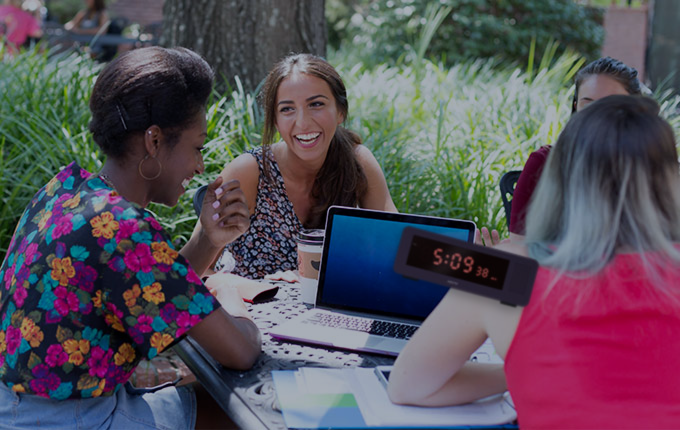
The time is 5h09
